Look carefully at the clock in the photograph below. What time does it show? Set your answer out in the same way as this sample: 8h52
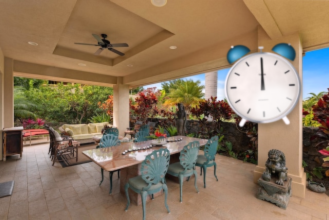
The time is 12h00
